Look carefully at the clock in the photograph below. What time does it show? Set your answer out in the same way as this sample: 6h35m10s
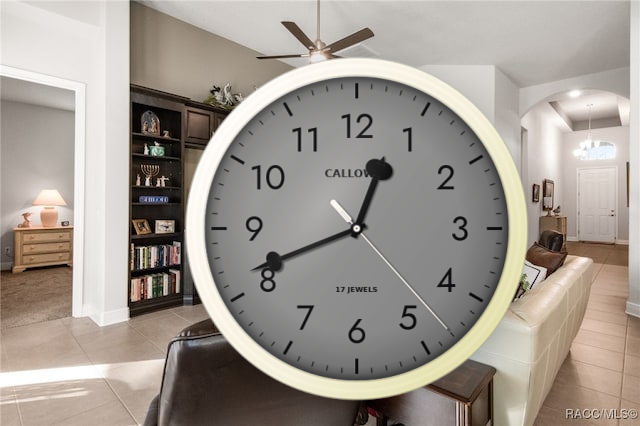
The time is 12h41m23s
